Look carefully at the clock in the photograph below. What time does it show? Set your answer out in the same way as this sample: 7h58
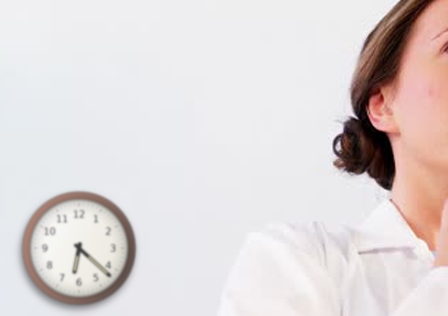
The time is 6h22
